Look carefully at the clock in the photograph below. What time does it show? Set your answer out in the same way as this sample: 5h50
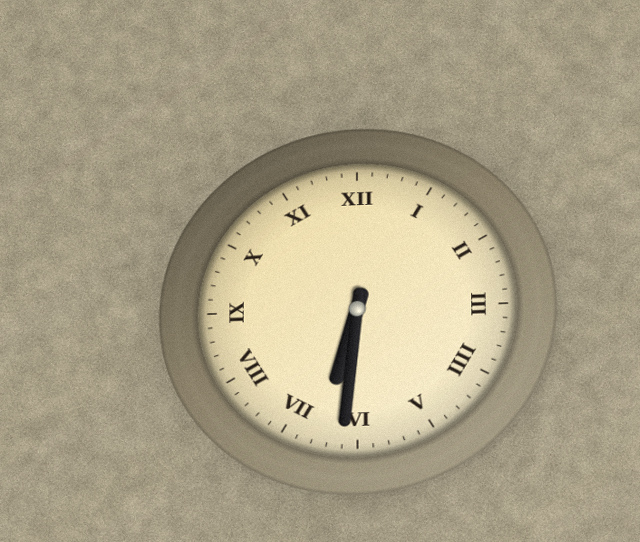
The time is 6h31
